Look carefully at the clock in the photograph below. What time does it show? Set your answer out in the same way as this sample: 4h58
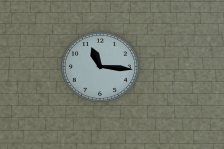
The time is 11h16
